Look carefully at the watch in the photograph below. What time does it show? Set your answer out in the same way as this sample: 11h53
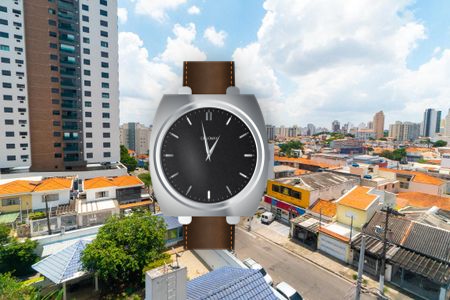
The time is 12h58
